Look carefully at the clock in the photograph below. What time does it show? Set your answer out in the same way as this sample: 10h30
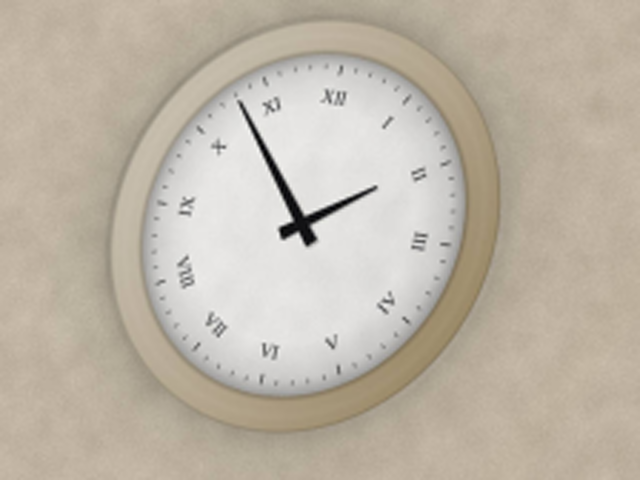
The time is 1h53
